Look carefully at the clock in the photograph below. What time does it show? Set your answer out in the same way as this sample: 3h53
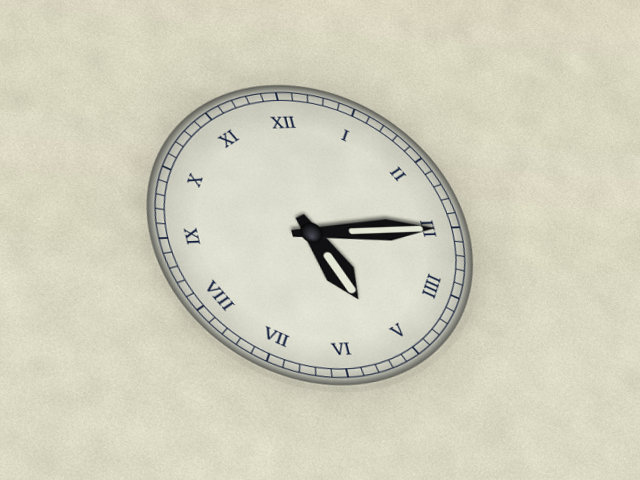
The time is 5h15
